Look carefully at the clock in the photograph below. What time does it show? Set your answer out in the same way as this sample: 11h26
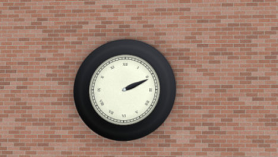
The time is 2h11
